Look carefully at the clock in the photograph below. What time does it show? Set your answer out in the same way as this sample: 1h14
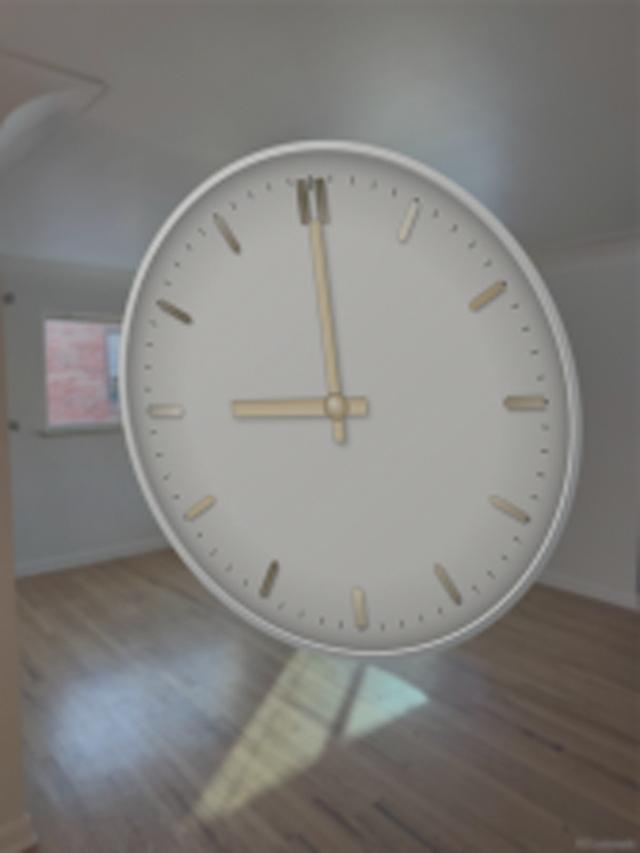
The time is 9h00
